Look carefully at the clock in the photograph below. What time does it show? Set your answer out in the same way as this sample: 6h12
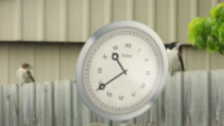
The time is 10h39
